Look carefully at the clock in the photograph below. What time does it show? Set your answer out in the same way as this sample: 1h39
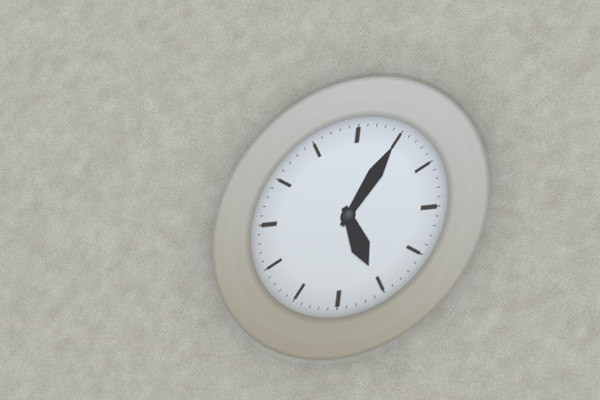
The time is 5h05
